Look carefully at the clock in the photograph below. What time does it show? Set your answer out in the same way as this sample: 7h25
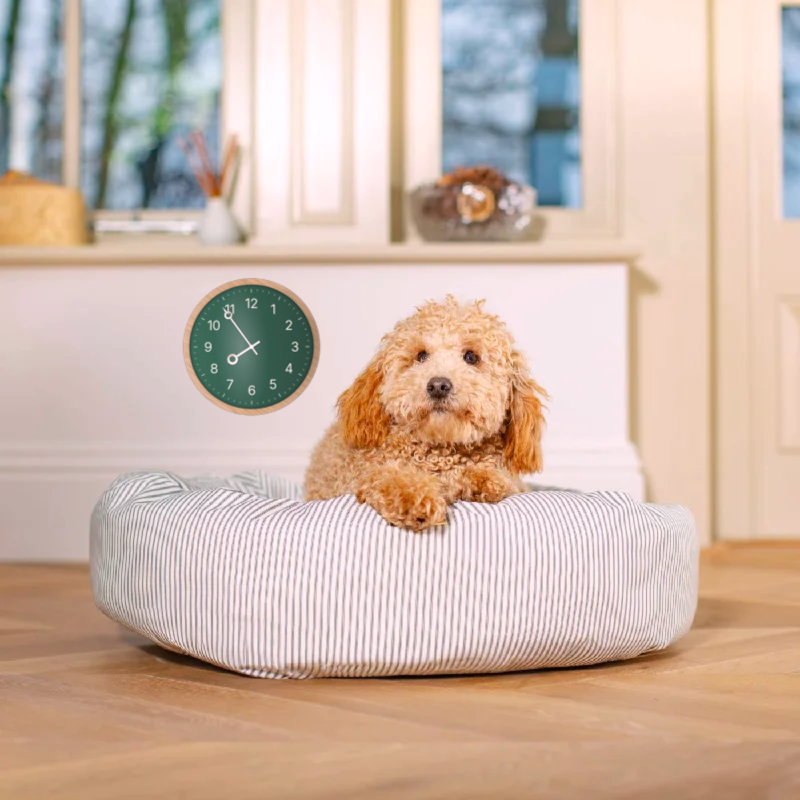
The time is 7h54
